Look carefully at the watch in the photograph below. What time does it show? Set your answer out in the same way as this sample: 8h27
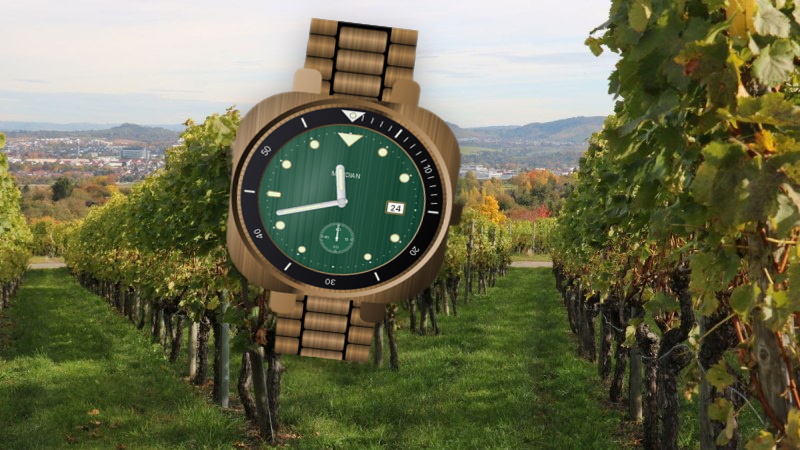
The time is 11h42
